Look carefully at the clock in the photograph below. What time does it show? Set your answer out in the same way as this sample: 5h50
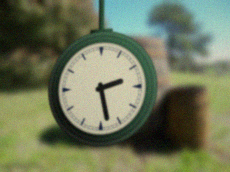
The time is 2h28
